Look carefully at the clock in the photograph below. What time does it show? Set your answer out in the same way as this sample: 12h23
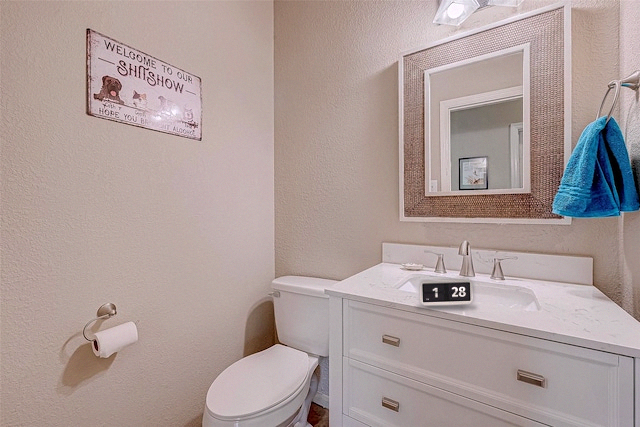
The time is 1h28
